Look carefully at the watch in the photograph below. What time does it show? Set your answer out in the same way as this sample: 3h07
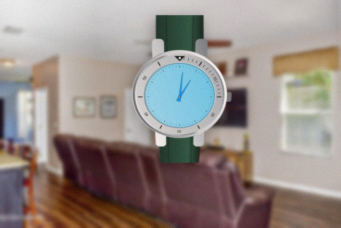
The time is 1h01
